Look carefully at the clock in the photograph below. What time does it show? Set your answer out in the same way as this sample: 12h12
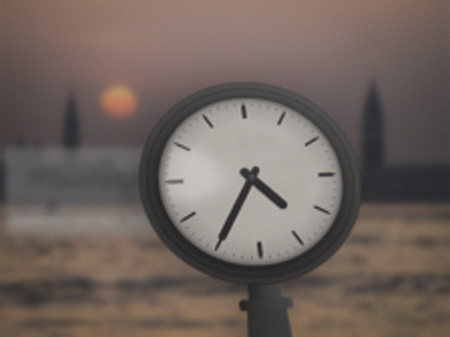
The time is 4h35
